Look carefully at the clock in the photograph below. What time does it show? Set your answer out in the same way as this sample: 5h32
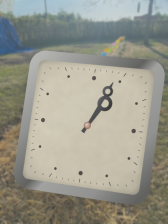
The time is 1h04
